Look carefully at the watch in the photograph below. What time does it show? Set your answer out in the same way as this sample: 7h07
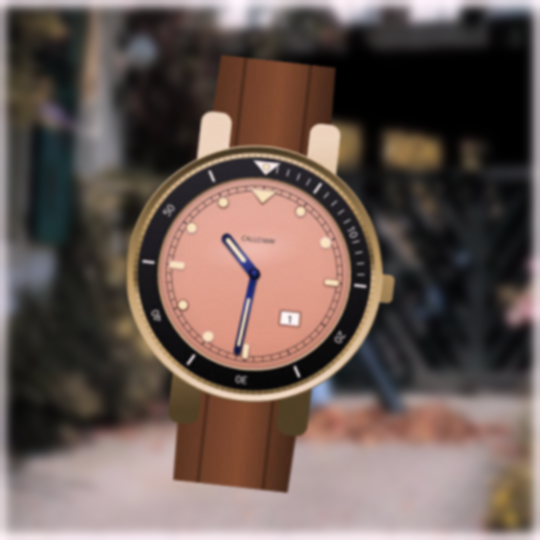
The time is 10h31
